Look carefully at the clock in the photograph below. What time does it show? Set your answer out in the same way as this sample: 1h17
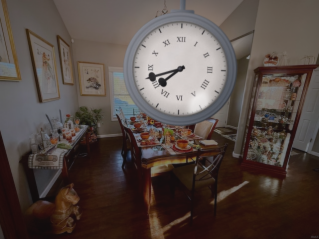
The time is 7h42
